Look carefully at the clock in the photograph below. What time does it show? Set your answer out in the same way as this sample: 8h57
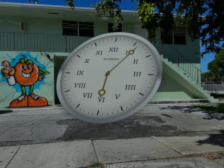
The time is 6h06
